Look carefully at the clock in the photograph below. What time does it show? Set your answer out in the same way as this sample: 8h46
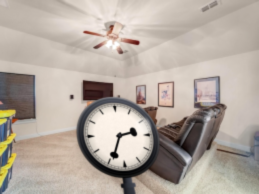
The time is 2h34
